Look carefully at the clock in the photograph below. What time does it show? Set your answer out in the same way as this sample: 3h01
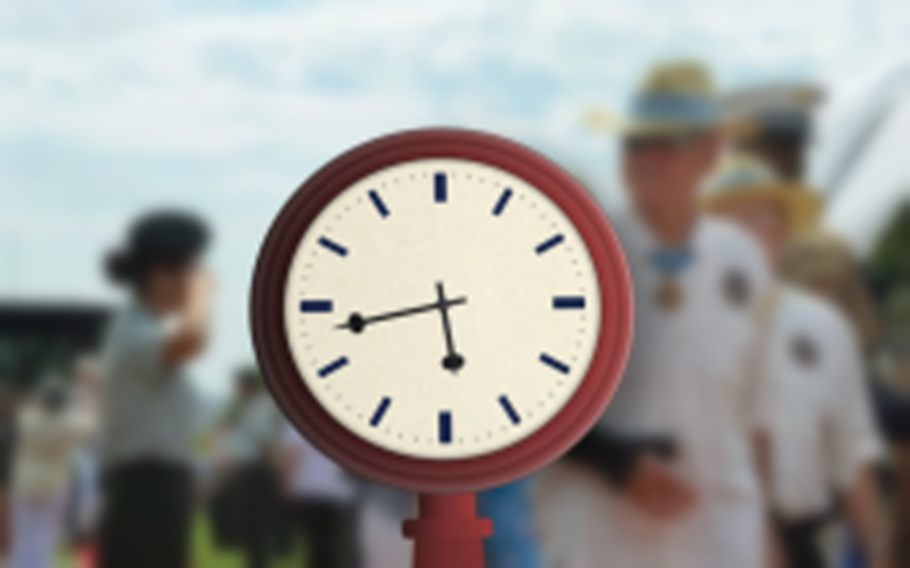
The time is 5h43
